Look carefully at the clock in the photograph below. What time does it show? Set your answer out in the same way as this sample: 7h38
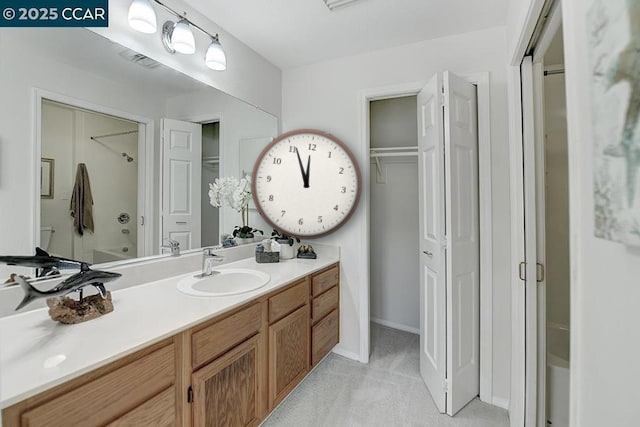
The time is 11h56
